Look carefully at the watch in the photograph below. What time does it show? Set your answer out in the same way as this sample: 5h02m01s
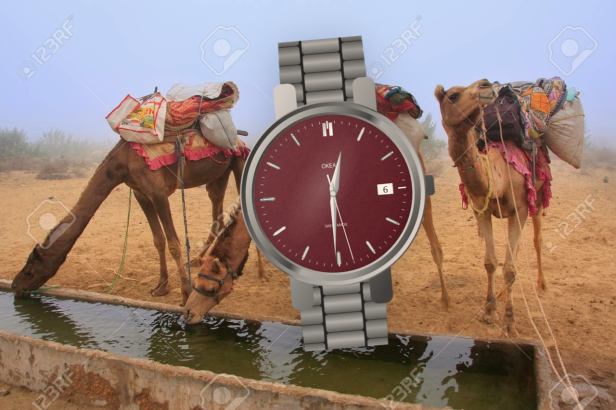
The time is 12h30m28s
